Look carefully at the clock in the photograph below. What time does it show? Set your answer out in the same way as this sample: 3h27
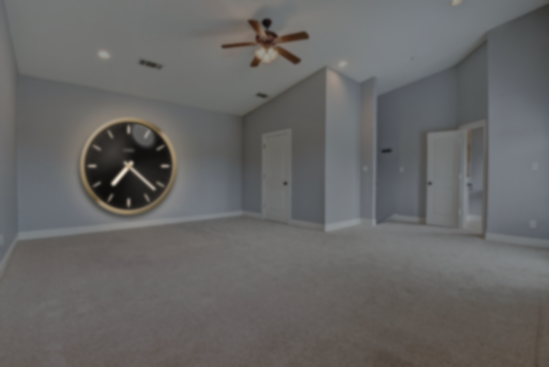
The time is 7h22
